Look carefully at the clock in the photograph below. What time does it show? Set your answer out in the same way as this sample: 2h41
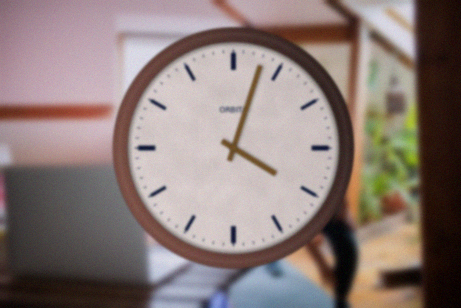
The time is 4h03
